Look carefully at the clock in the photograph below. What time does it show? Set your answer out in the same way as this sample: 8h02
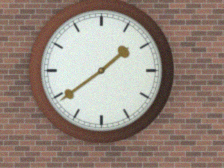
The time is 1h39
